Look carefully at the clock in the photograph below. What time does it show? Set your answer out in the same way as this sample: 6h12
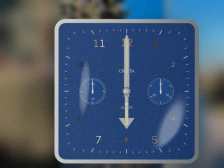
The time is 6h00
